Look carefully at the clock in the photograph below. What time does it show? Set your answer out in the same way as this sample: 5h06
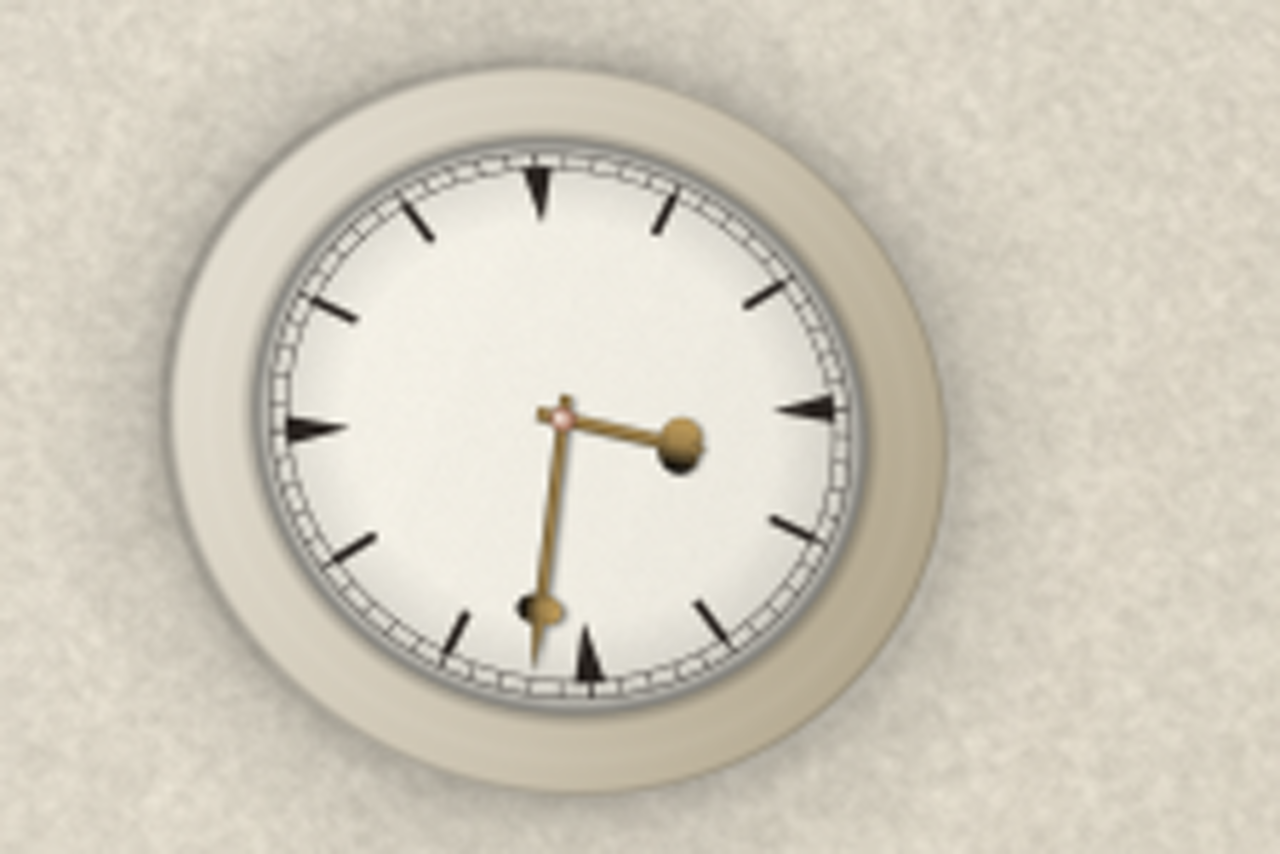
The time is 3h32
